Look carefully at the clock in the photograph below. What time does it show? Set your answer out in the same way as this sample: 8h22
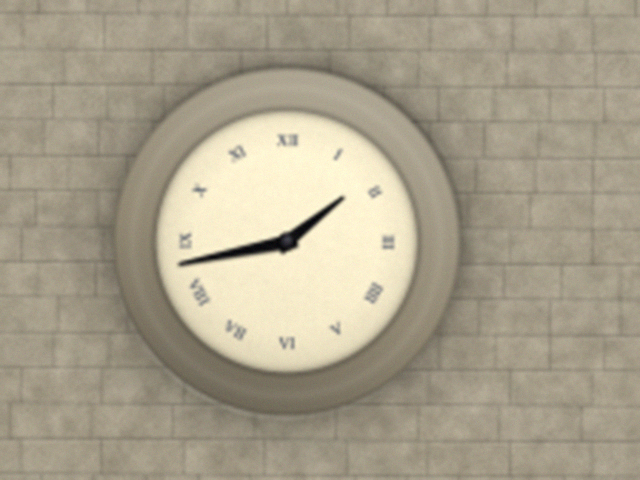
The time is 1h43
